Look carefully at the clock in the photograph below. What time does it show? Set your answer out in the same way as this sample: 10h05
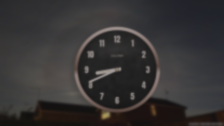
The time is 8h41
